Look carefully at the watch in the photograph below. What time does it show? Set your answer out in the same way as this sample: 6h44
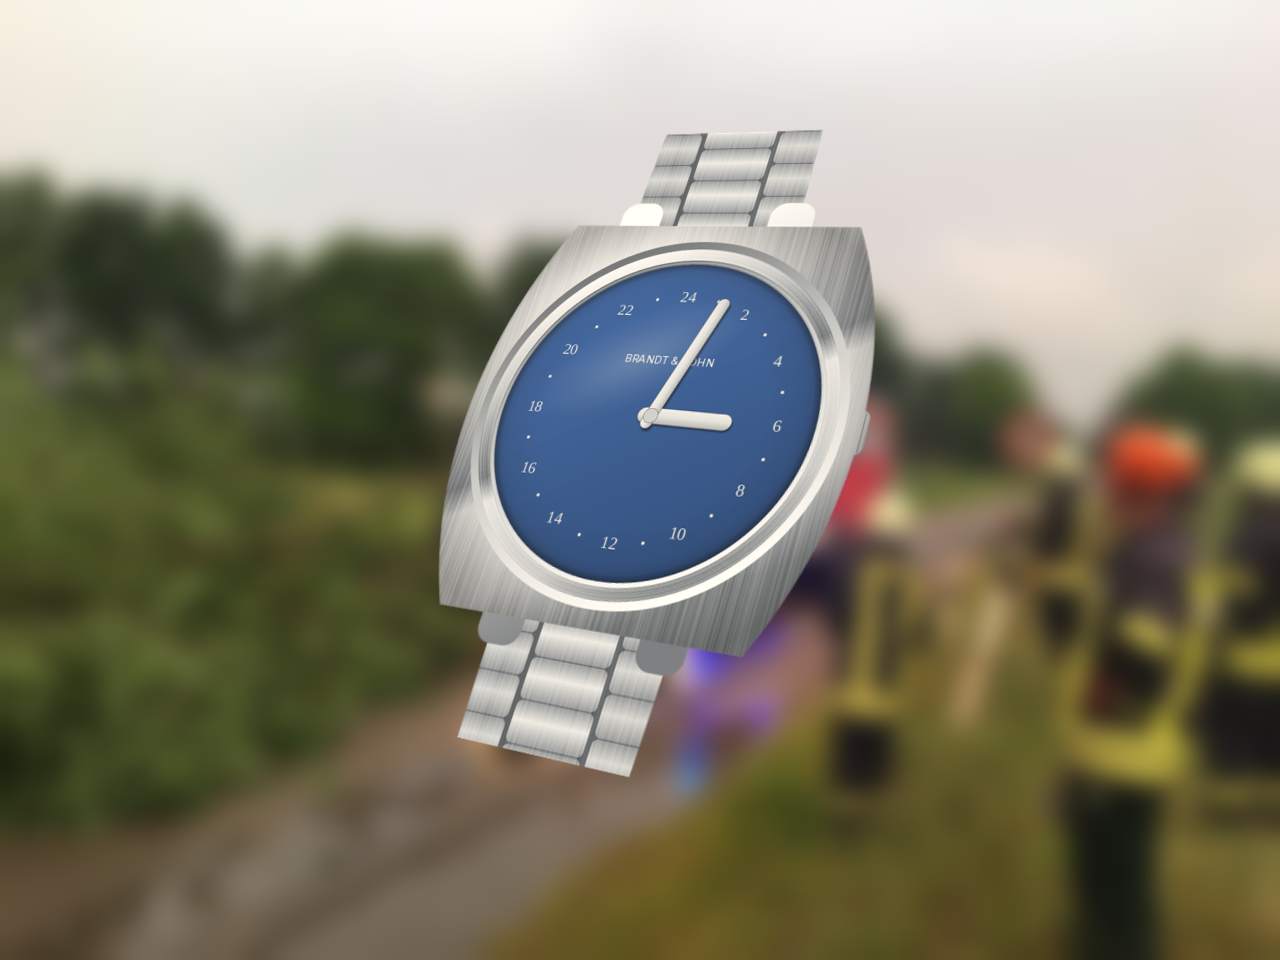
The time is 6h03
